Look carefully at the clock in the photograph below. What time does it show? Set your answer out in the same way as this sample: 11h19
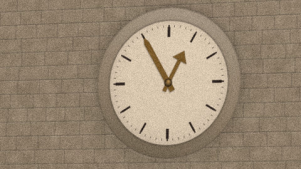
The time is 12h55
